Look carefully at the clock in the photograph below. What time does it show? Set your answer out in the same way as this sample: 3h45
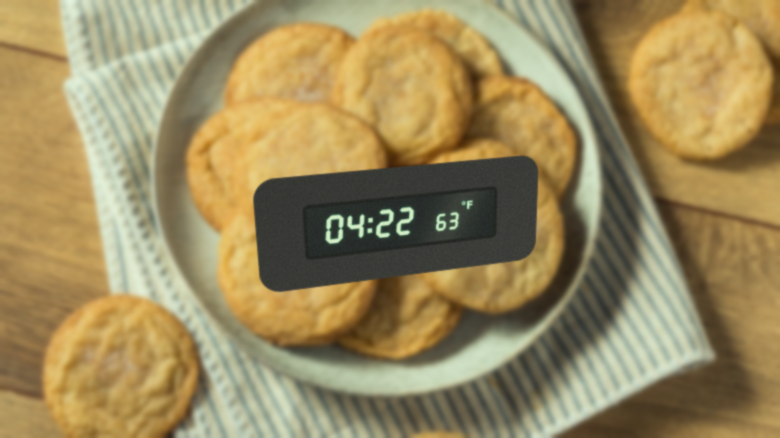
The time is 4h22
